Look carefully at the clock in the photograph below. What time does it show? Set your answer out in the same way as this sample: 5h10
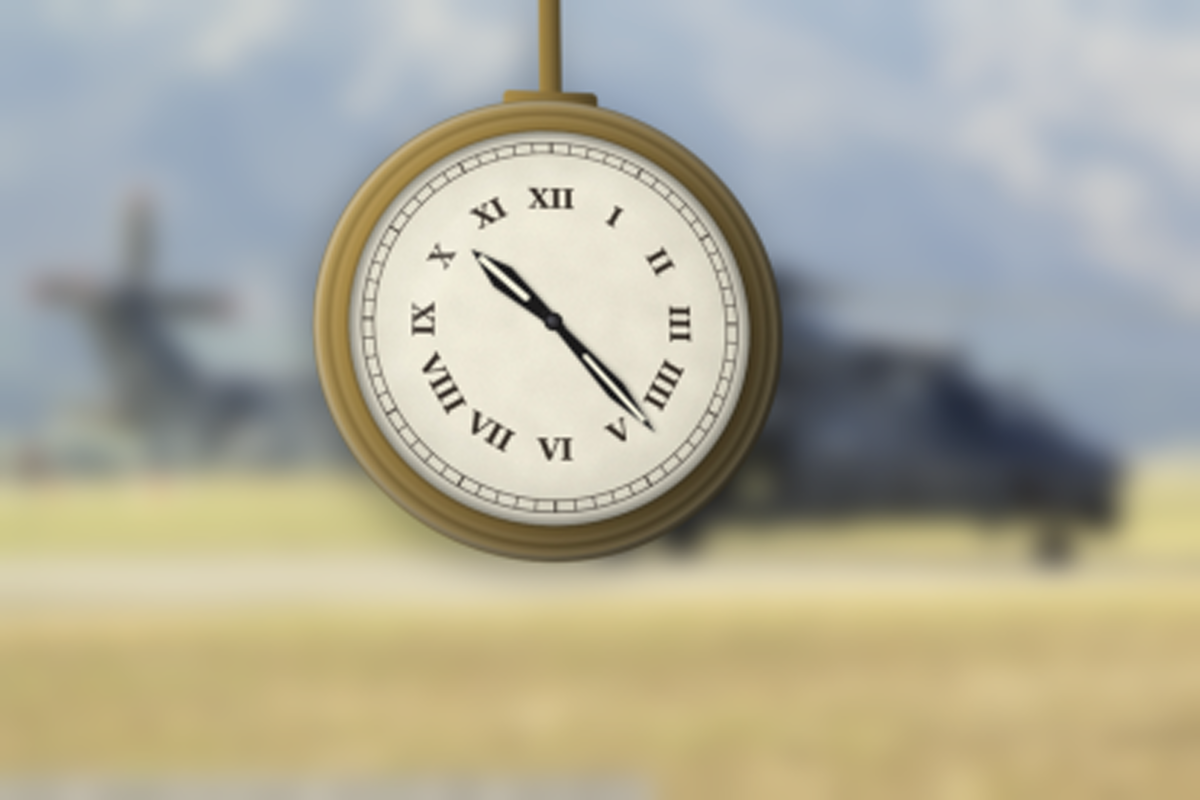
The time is 10h23
